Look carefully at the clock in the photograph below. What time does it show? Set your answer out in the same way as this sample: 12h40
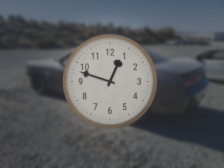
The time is 12h48
